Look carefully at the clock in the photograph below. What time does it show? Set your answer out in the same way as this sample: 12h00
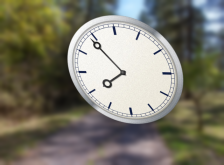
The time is 7h54
